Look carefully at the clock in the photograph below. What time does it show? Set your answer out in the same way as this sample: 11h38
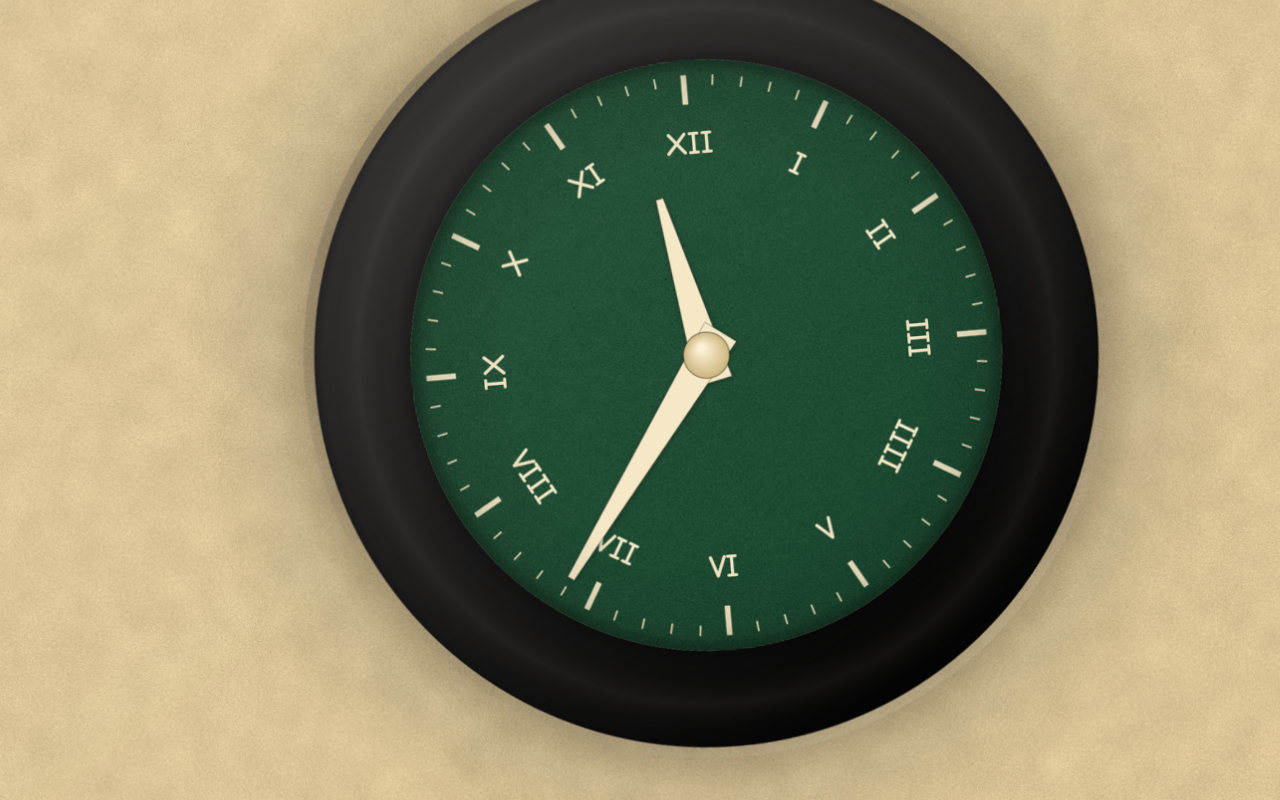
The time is 11h36
